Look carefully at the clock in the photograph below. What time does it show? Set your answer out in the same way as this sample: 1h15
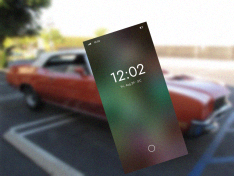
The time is 12h02
